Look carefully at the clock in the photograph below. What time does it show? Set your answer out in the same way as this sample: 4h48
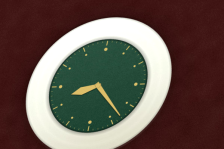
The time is 8h23
